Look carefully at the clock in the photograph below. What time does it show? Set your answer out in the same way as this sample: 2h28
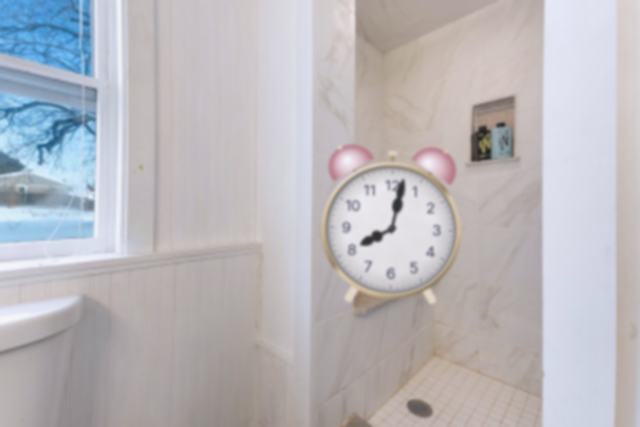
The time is 8h02
